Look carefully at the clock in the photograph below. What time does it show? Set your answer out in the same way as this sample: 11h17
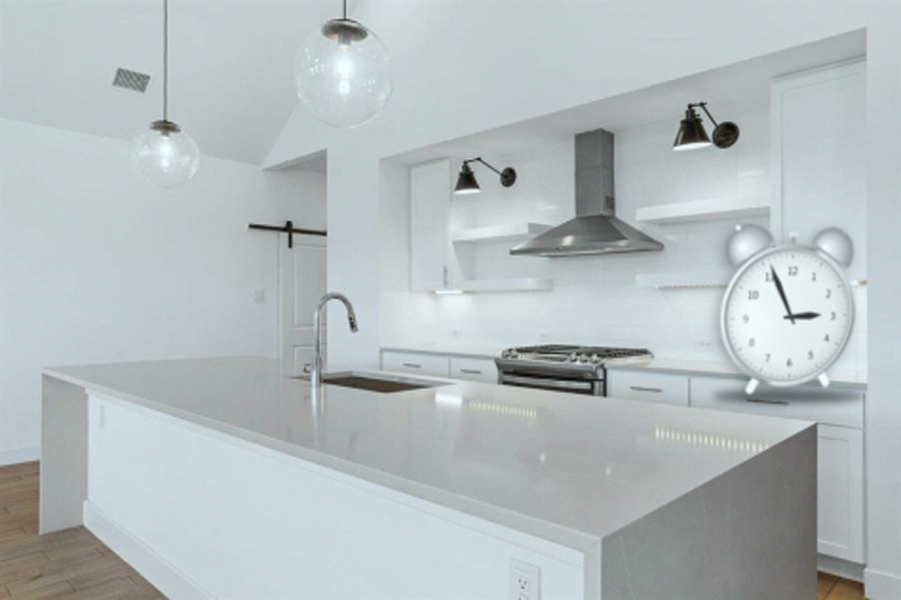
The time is 2h56
